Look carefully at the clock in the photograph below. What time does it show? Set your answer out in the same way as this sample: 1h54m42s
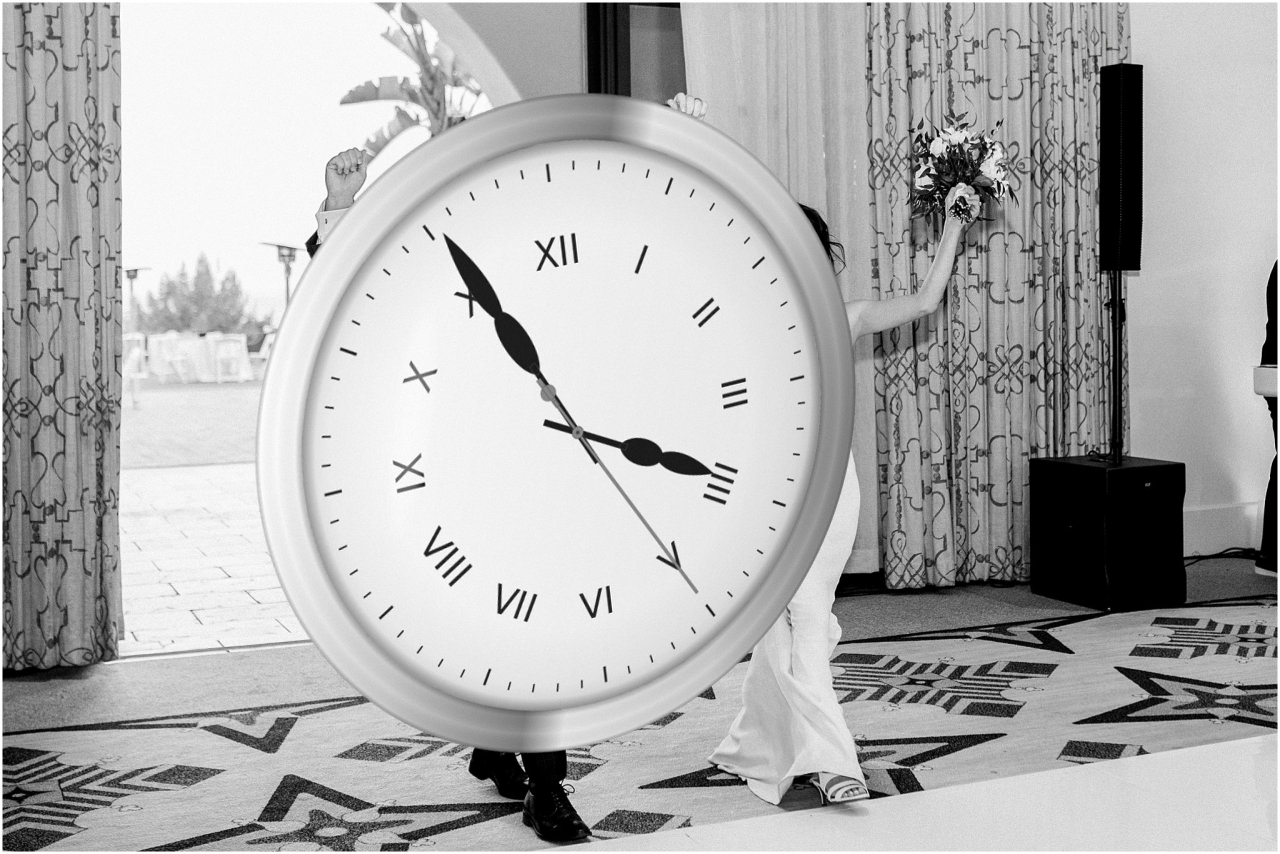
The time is 3h55m25s
